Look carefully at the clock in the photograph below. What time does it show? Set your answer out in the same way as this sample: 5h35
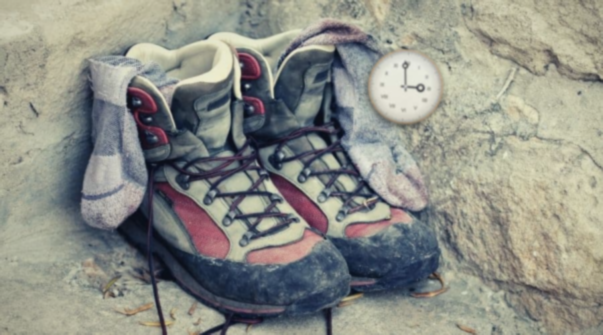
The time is 2h59
